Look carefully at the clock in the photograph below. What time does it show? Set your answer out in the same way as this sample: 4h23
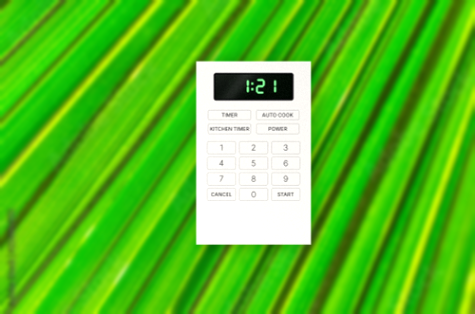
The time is 1h21
